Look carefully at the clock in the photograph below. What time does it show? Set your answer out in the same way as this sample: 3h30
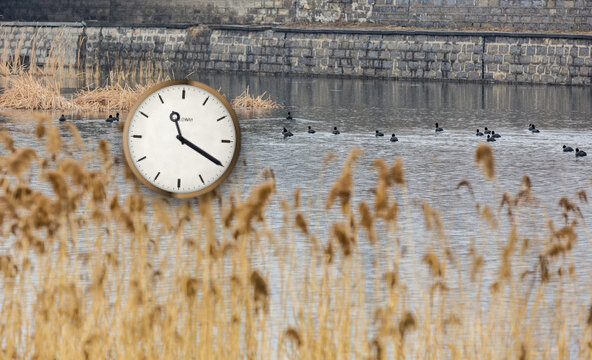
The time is 11h20
